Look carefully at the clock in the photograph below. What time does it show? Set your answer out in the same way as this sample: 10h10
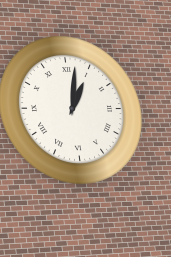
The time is 1h02
